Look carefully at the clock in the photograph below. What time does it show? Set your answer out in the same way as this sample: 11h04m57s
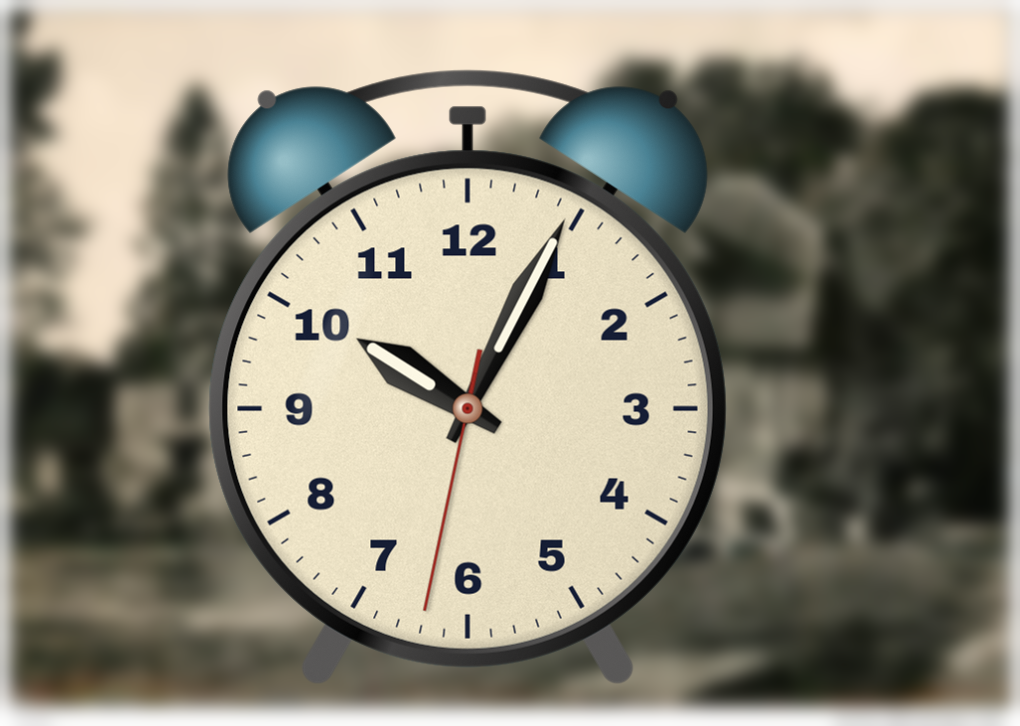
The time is 10h04m32s
